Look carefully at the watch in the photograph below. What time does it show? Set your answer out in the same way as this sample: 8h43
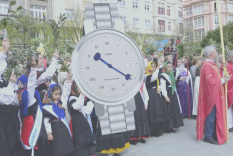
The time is 10h21
